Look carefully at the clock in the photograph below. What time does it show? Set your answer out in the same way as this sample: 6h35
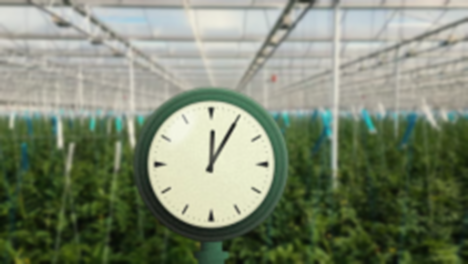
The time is 12h05
